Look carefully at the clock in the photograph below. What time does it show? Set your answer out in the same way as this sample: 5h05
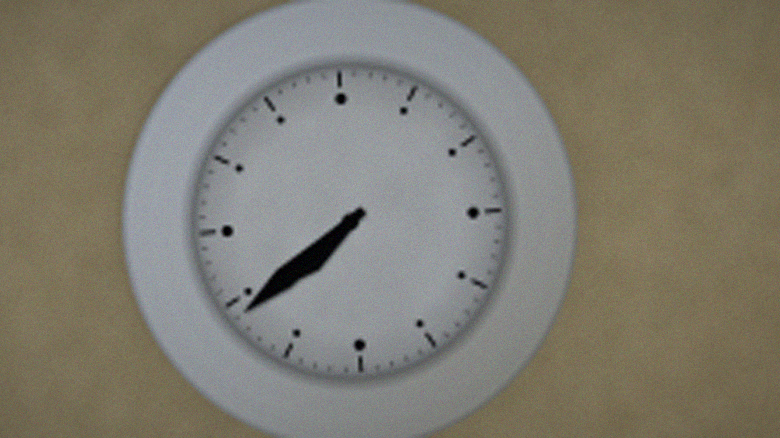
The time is 7h39
